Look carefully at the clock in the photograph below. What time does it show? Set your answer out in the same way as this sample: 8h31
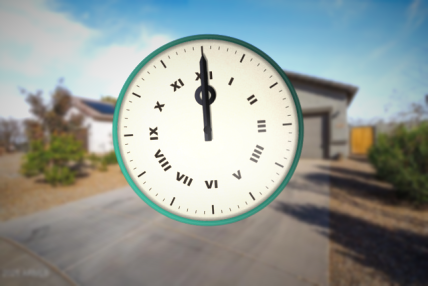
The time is 12h00
